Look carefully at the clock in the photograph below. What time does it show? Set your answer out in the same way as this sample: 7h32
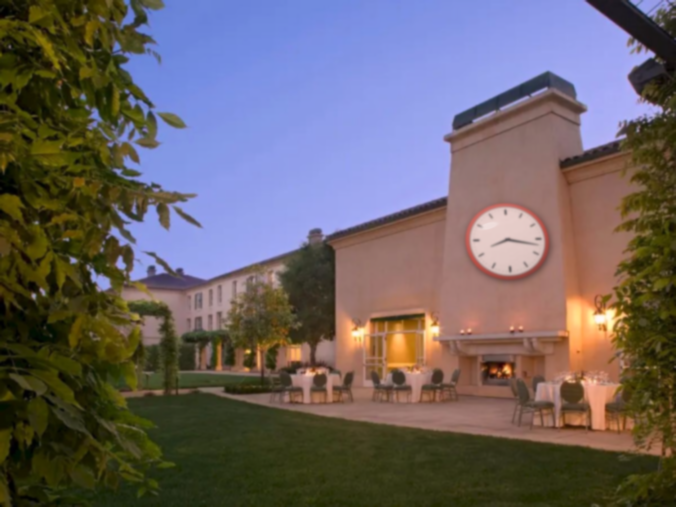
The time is 8h17
